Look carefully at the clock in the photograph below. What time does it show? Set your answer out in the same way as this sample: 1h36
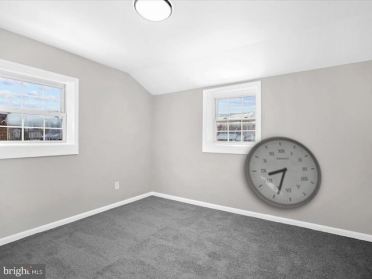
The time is 8h34
